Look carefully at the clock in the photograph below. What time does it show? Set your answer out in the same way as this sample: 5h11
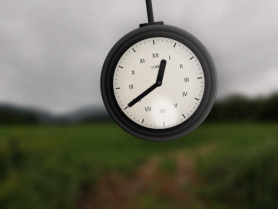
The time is 12h40
